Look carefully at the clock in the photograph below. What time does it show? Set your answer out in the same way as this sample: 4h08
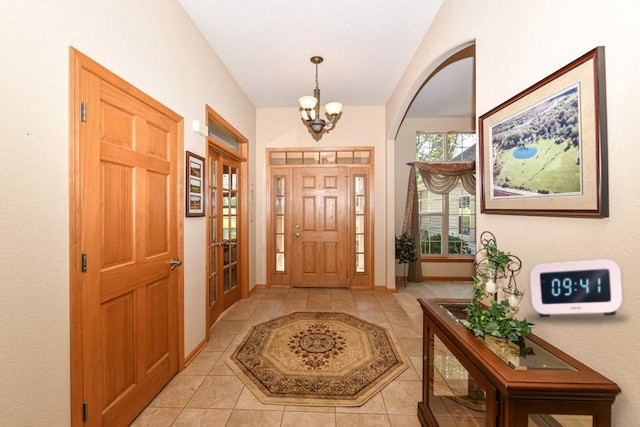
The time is 9h41
